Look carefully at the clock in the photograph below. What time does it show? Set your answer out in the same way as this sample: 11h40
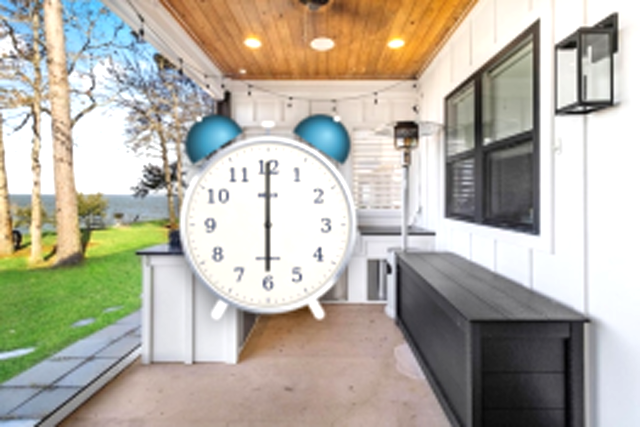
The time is 6h00
